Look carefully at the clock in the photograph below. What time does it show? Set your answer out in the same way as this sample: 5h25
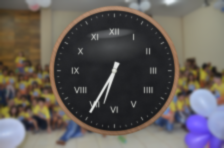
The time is 6h35
